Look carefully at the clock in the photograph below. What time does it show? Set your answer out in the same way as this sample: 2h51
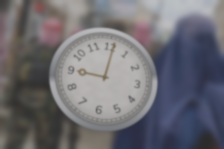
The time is 9h01
